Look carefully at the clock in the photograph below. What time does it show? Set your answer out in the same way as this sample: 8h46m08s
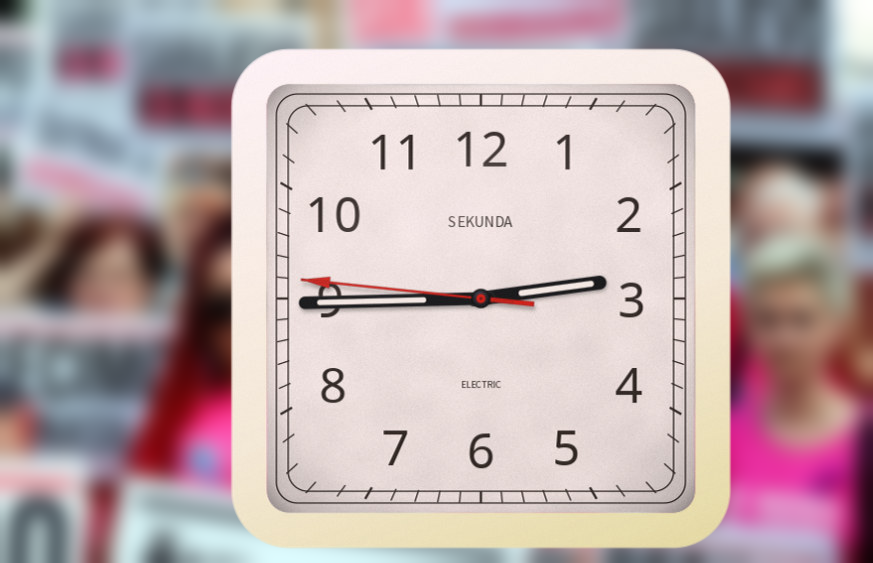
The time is 2h44m46s
